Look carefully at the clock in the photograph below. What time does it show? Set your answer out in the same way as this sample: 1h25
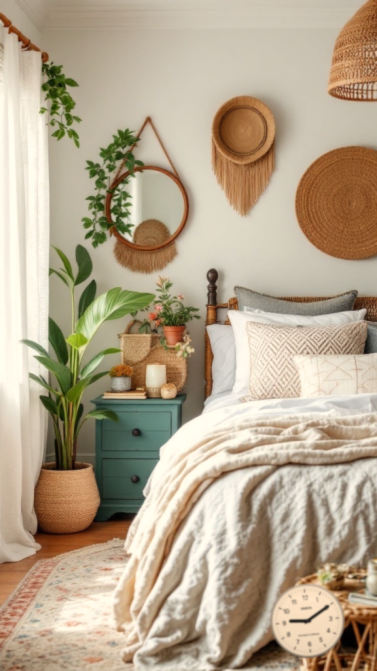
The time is 9h10
